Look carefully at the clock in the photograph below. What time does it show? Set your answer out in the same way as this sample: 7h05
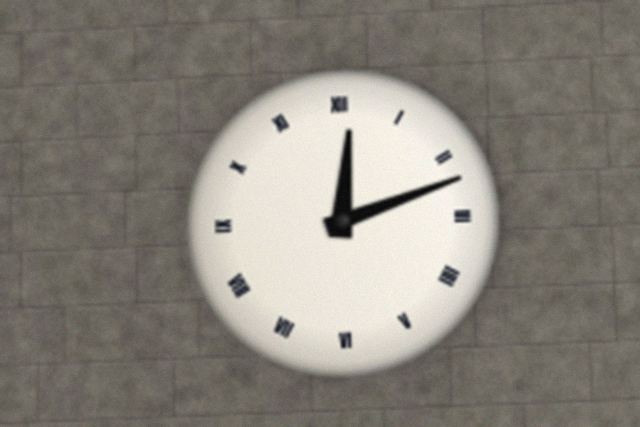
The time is 12h12
